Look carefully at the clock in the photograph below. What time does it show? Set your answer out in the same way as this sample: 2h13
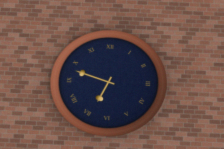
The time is 6h48
